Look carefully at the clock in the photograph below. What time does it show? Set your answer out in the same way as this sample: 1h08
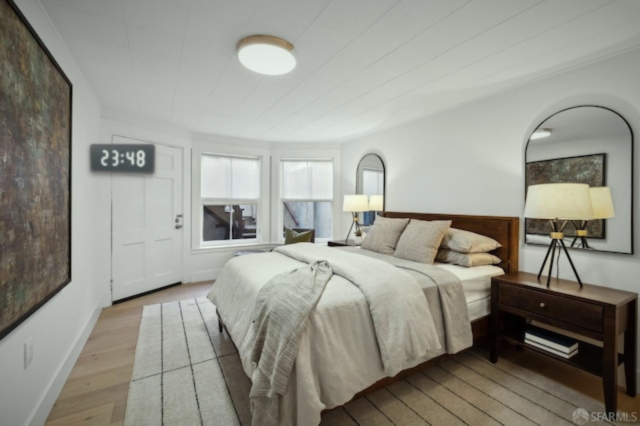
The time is 23h48
